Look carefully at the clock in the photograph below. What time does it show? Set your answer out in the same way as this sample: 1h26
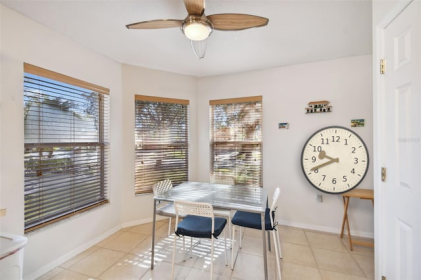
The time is 9h41
